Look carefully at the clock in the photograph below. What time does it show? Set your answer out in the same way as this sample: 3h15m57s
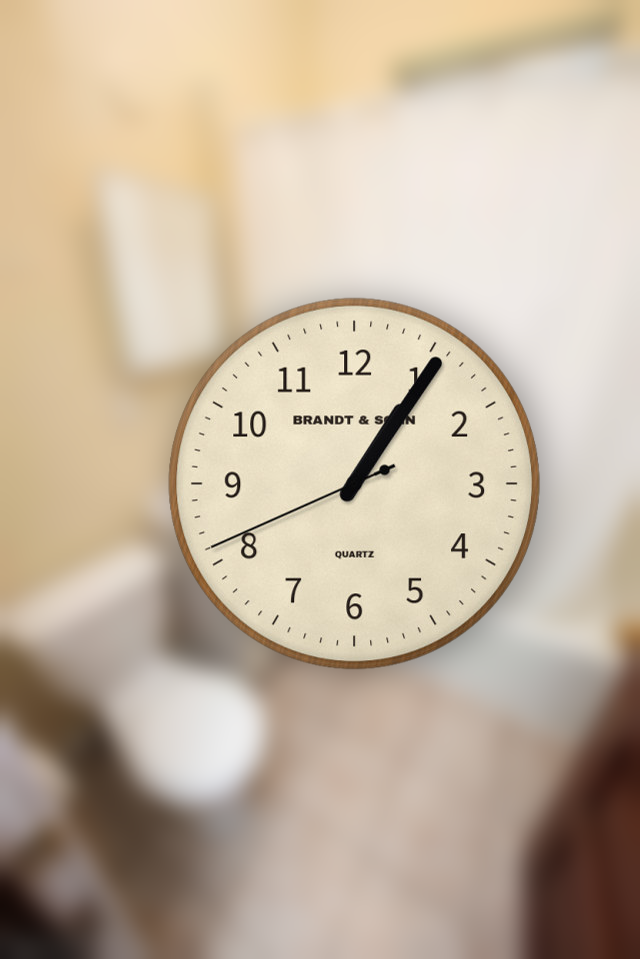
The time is 1h05m41s
